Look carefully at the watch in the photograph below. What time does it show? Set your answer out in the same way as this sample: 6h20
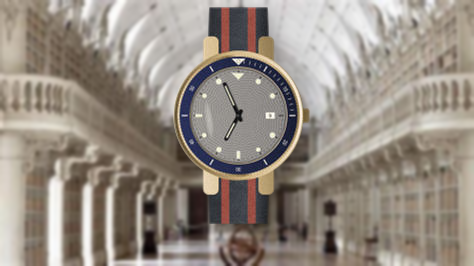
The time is 6h56
